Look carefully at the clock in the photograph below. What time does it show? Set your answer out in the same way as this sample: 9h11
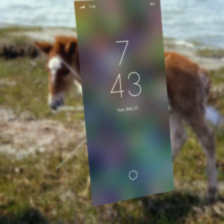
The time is 7h43
